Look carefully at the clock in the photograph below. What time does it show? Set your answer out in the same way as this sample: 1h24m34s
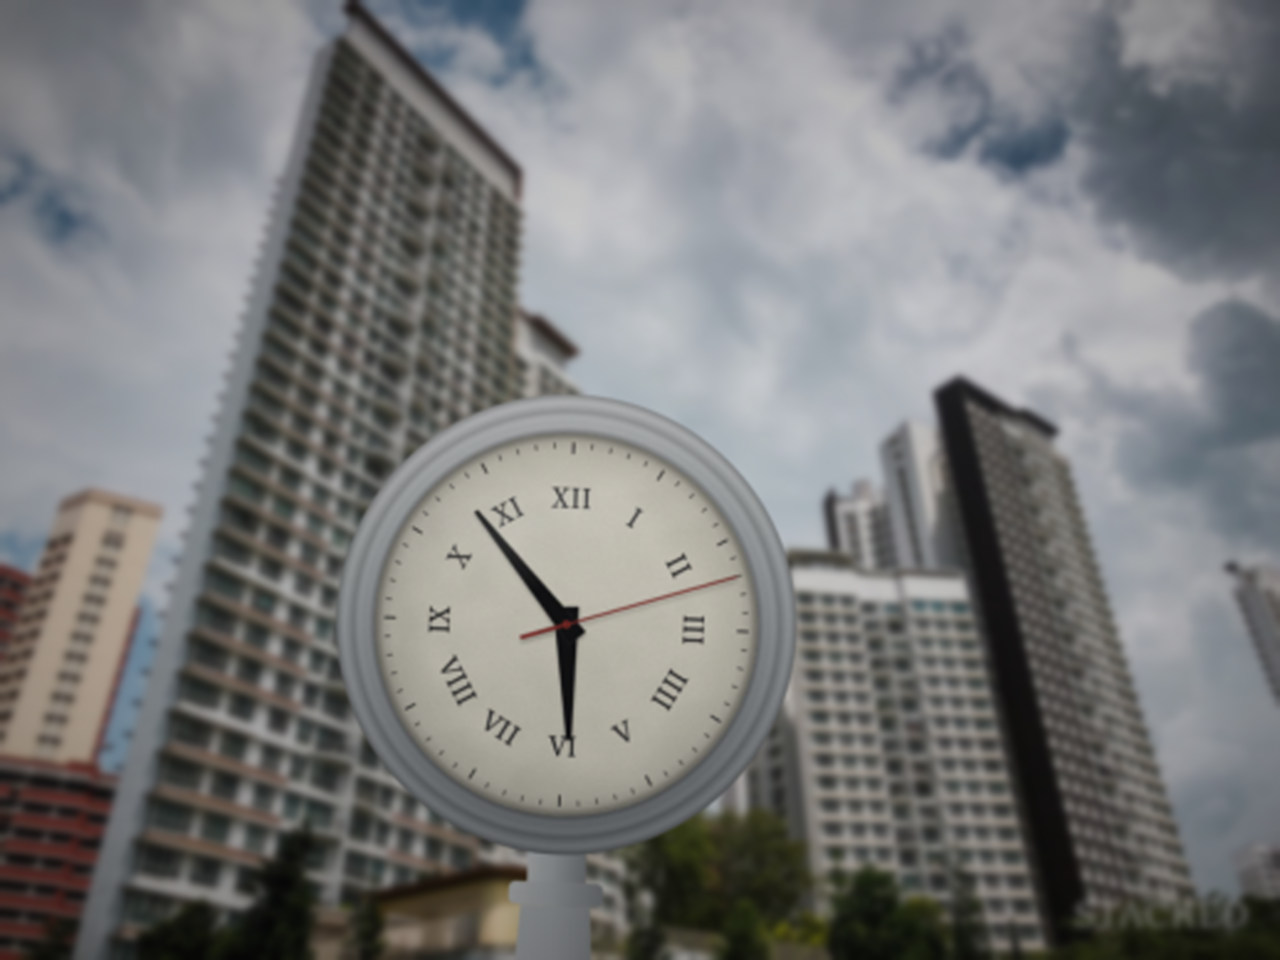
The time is 5h53m12s
